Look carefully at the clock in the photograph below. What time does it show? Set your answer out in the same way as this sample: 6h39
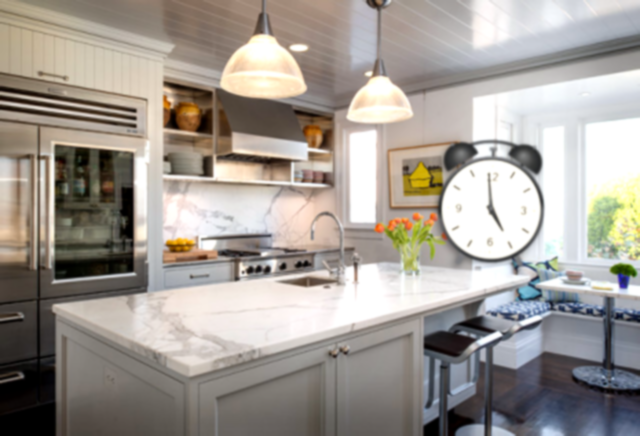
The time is 4h59
